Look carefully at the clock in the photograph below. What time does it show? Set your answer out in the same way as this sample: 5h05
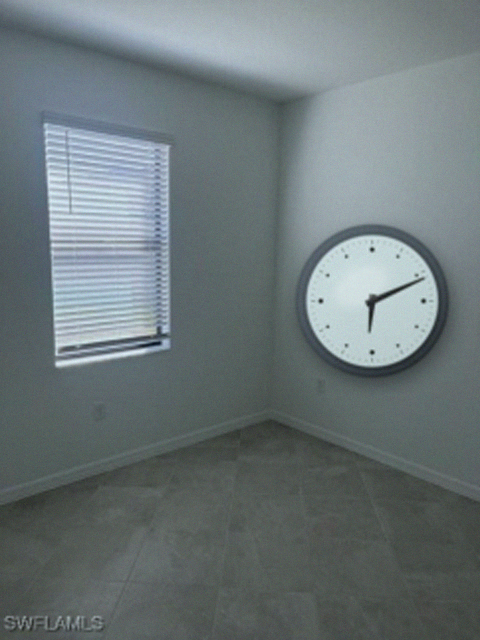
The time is 6h11
